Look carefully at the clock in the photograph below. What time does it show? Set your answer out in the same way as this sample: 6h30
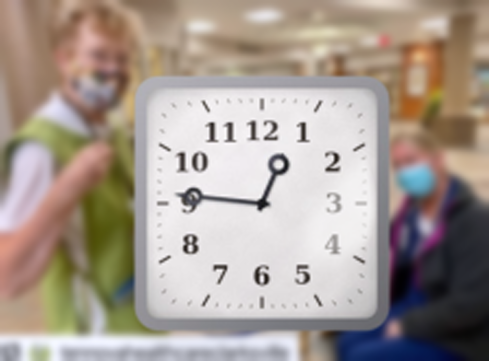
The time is 12h46
